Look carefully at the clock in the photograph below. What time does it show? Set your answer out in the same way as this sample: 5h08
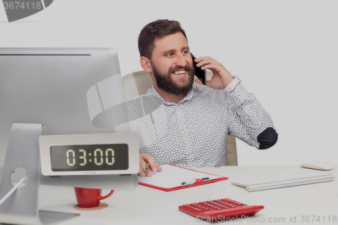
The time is 3h00
